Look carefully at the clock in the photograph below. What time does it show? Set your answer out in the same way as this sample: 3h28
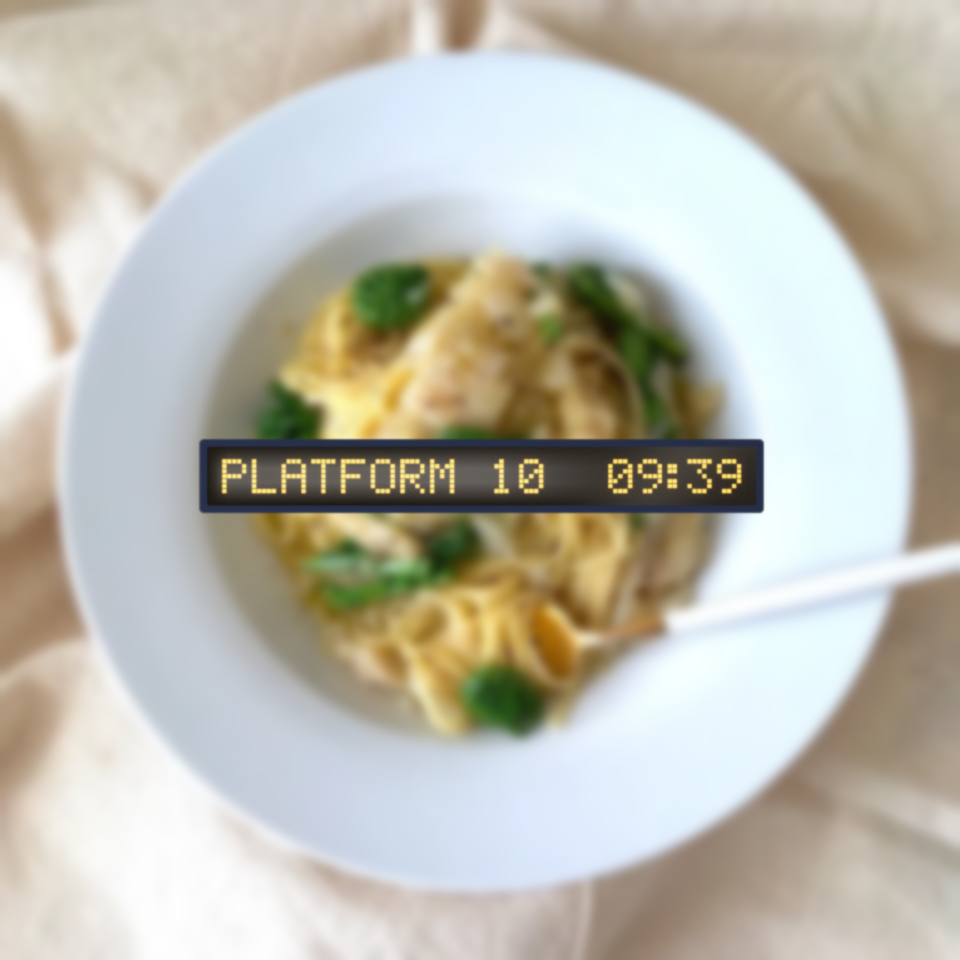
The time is 9h39
